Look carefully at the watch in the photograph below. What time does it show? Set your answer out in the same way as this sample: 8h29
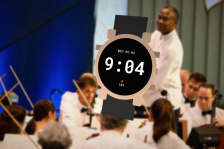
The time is 9h04
